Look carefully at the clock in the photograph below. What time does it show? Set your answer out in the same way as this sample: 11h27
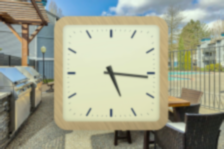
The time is 5h16
